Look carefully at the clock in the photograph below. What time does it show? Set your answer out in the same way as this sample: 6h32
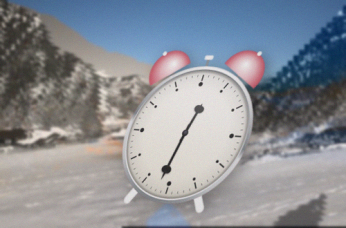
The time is 12h32
